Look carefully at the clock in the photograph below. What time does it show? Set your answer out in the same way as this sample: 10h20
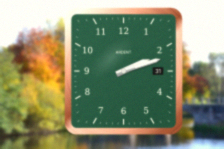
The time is 2h12
